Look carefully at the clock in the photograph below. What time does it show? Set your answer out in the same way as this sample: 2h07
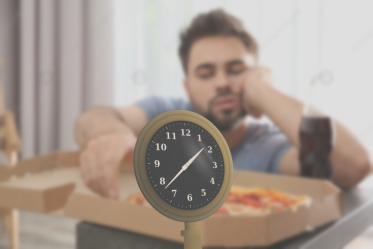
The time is 1h38
